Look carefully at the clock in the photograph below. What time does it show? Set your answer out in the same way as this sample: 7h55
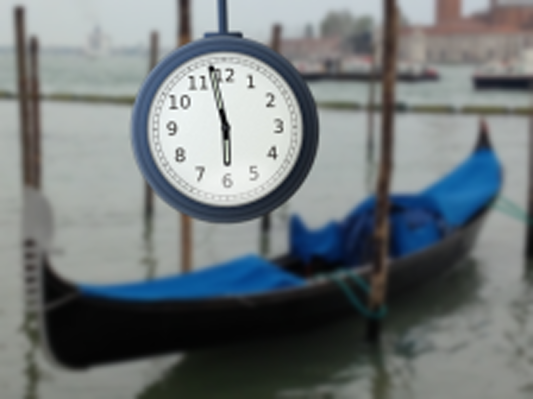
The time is 5h58
